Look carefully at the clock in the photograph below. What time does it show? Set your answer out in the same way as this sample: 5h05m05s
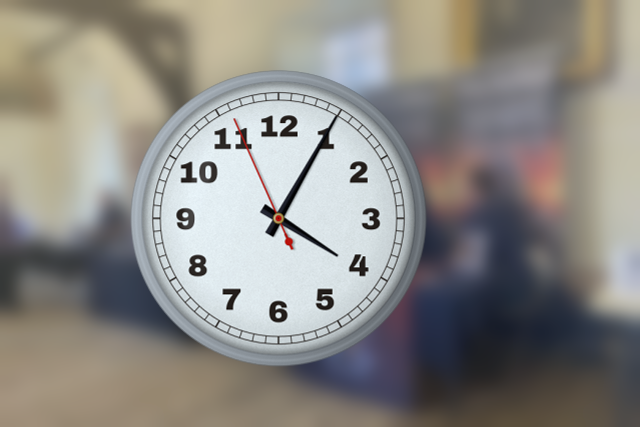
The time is 4h04m56s
